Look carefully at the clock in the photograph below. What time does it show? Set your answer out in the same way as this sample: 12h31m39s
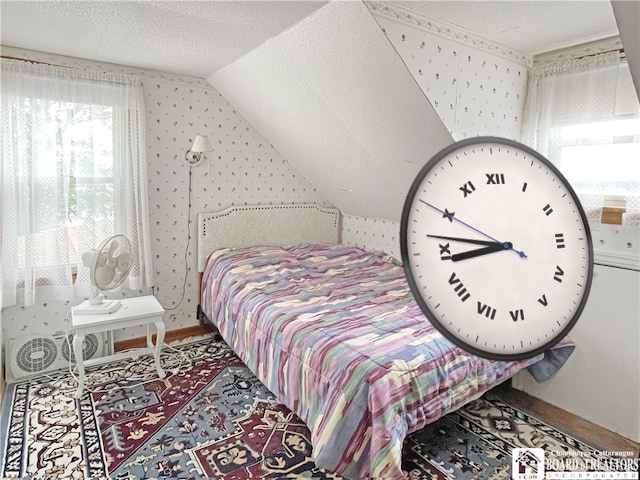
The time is 8h46m50s
